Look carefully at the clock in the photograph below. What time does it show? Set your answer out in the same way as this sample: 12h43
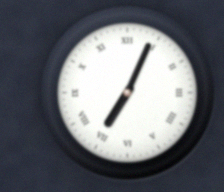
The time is 7h04
